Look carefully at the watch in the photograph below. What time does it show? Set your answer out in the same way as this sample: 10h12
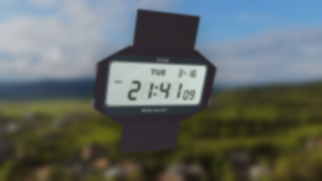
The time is 21h41
